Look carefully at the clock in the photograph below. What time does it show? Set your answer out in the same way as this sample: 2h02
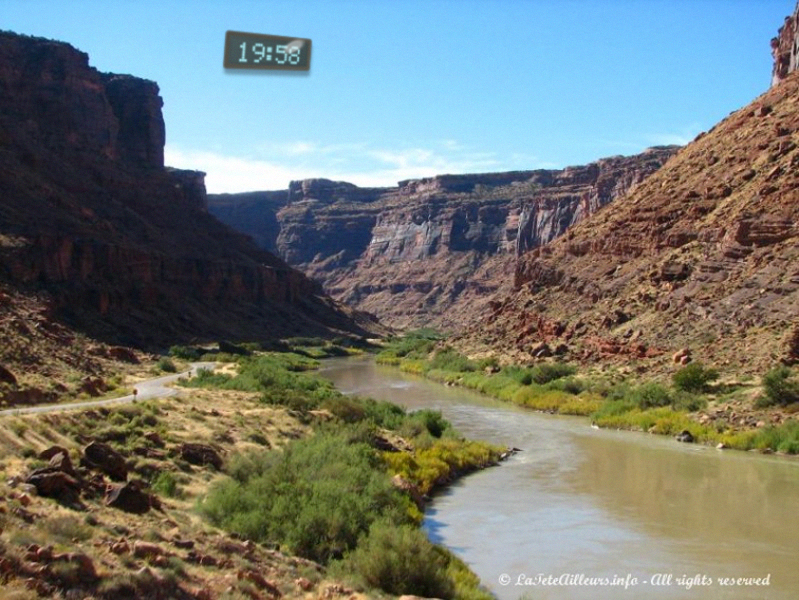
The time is 19h58
